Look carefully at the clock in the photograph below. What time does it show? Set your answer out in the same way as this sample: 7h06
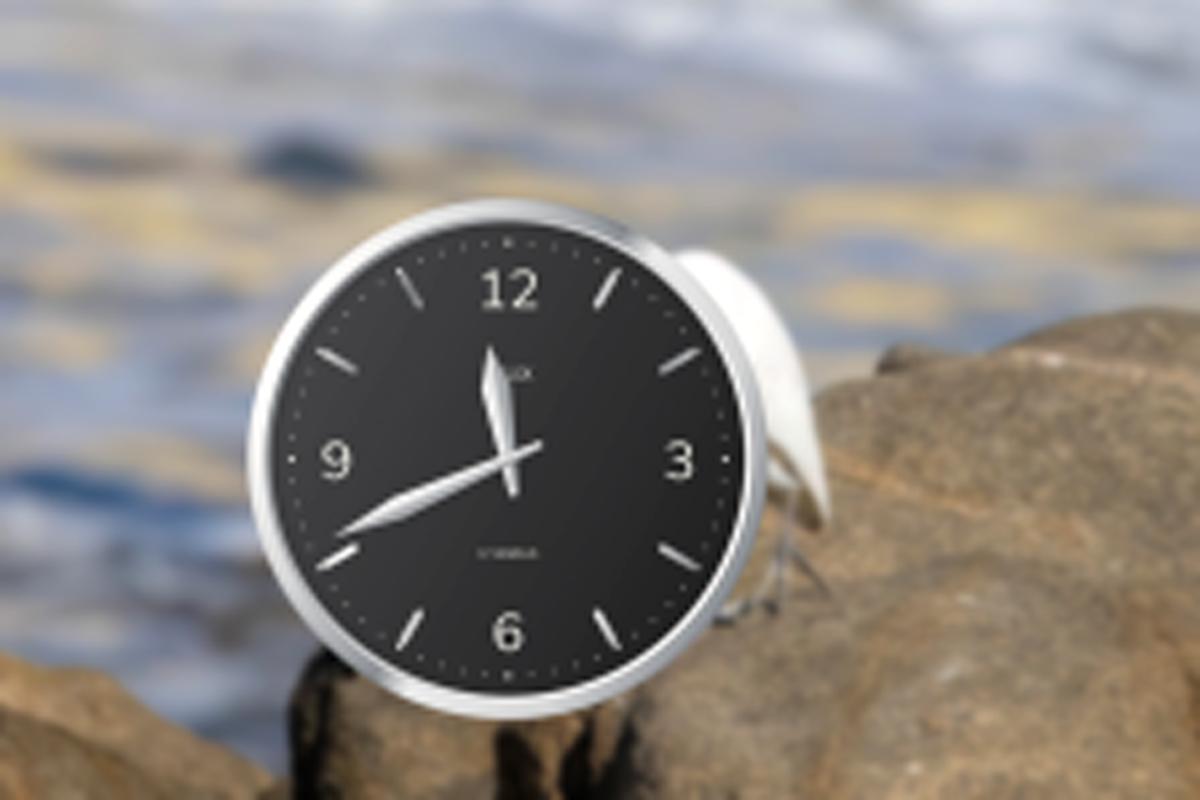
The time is 11h41
